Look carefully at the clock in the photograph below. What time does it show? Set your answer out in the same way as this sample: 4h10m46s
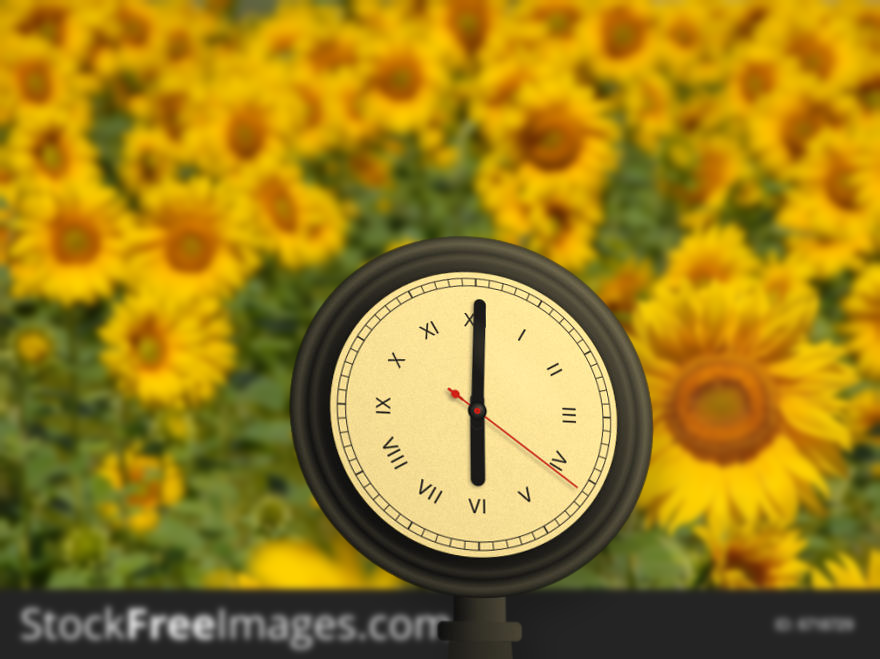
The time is 6h00m21s
